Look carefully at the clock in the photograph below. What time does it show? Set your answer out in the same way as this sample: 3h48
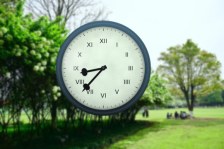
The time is 8h37
